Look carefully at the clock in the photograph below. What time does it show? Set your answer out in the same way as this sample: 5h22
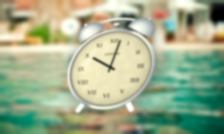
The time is 10h02
